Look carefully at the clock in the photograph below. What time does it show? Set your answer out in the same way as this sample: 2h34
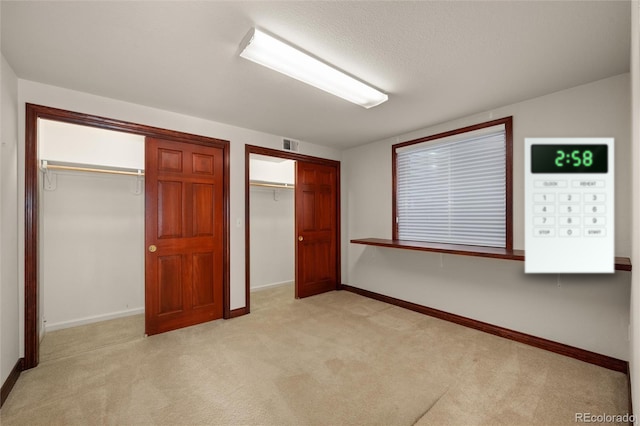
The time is 2h58
